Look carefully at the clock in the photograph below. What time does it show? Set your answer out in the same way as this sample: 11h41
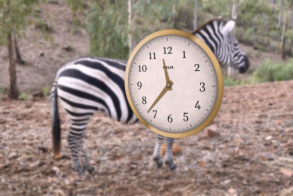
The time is 11h37
